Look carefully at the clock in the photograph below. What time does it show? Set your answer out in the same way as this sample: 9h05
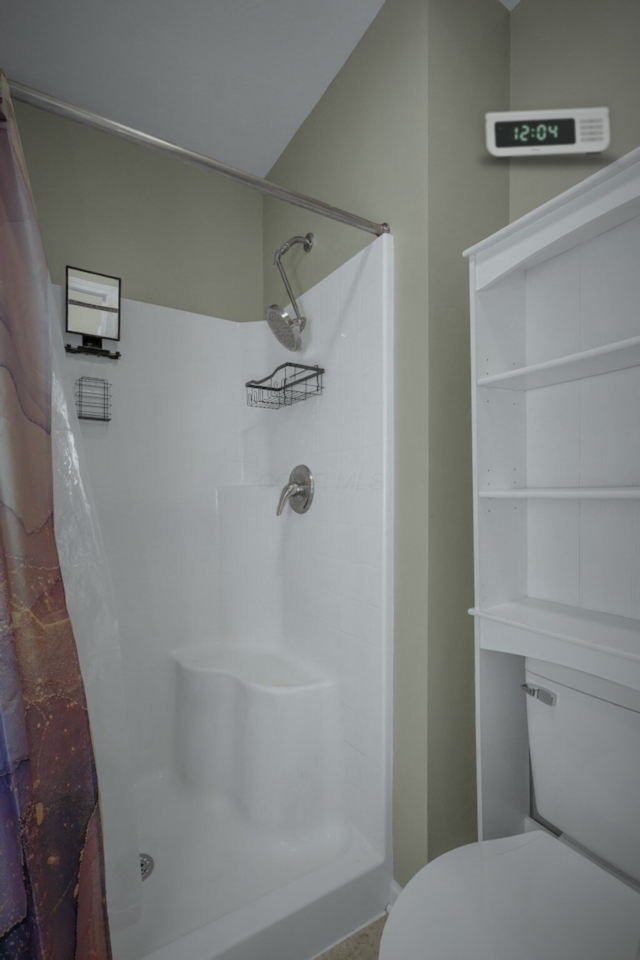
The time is 12h04
